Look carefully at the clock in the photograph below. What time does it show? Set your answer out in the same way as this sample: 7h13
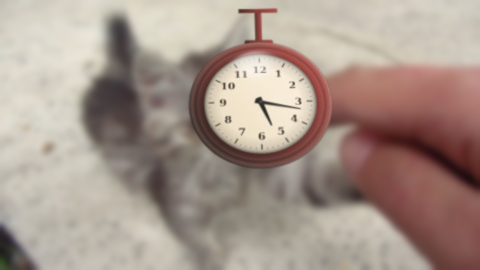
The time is 5h17
